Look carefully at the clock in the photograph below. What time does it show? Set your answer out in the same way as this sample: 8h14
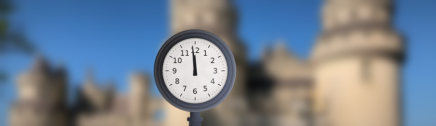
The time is 11h59
